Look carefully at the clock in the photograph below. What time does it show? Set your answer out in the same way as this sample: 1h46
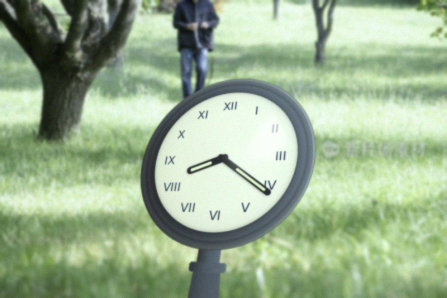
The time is 8h21
